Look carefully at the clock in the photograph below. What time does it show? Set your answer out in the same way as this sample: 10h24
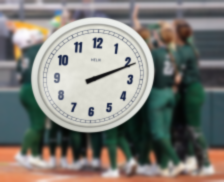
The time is 2h11
